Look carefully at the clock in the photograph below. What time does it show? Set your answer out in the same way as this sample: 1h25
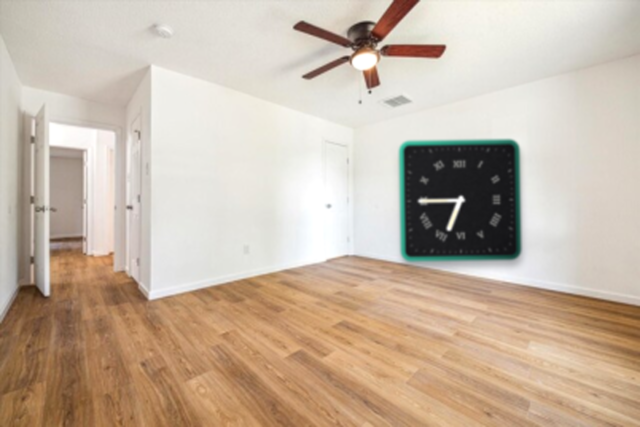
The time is 6h45
